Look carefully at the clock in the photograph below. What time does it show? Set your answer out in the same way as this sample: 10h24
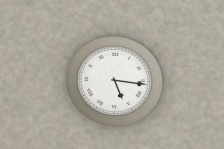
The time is 5h16
